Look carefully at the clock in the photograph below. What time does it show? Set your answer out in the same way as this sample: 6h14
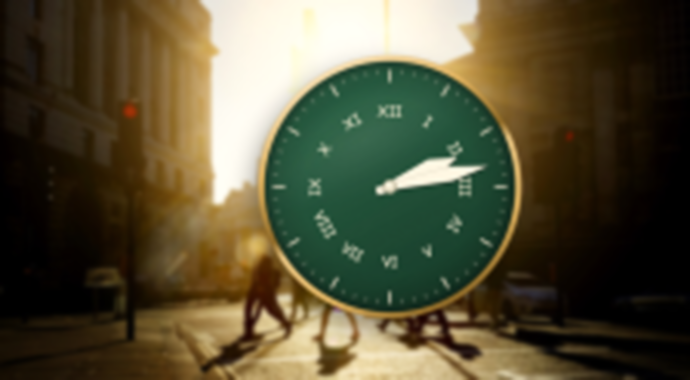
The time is 2h13
